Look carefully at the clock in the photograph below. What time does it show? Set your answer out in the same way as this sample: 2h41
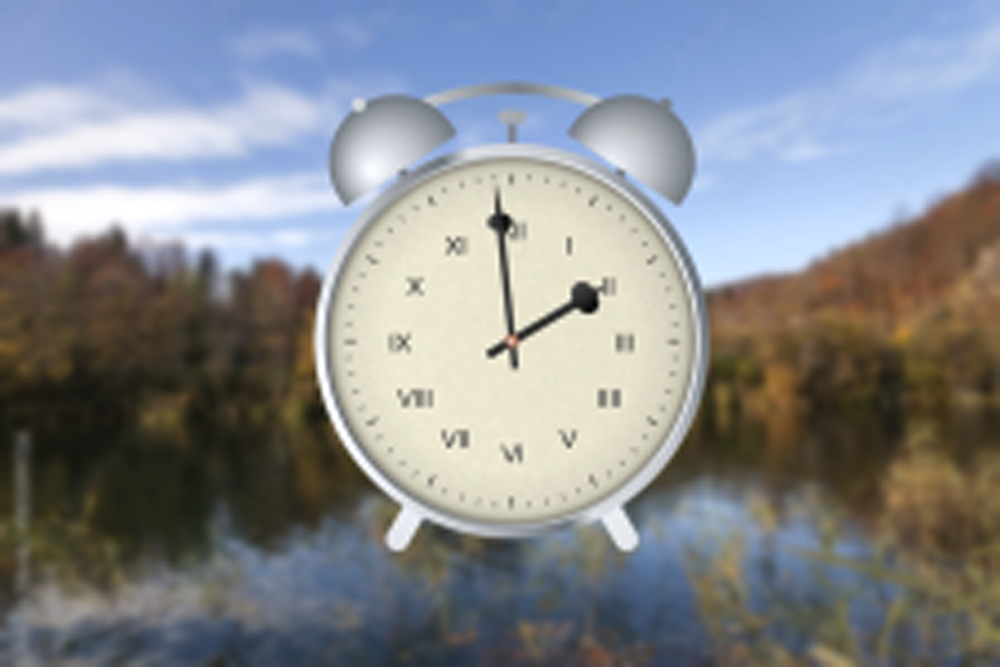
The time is 1h59
